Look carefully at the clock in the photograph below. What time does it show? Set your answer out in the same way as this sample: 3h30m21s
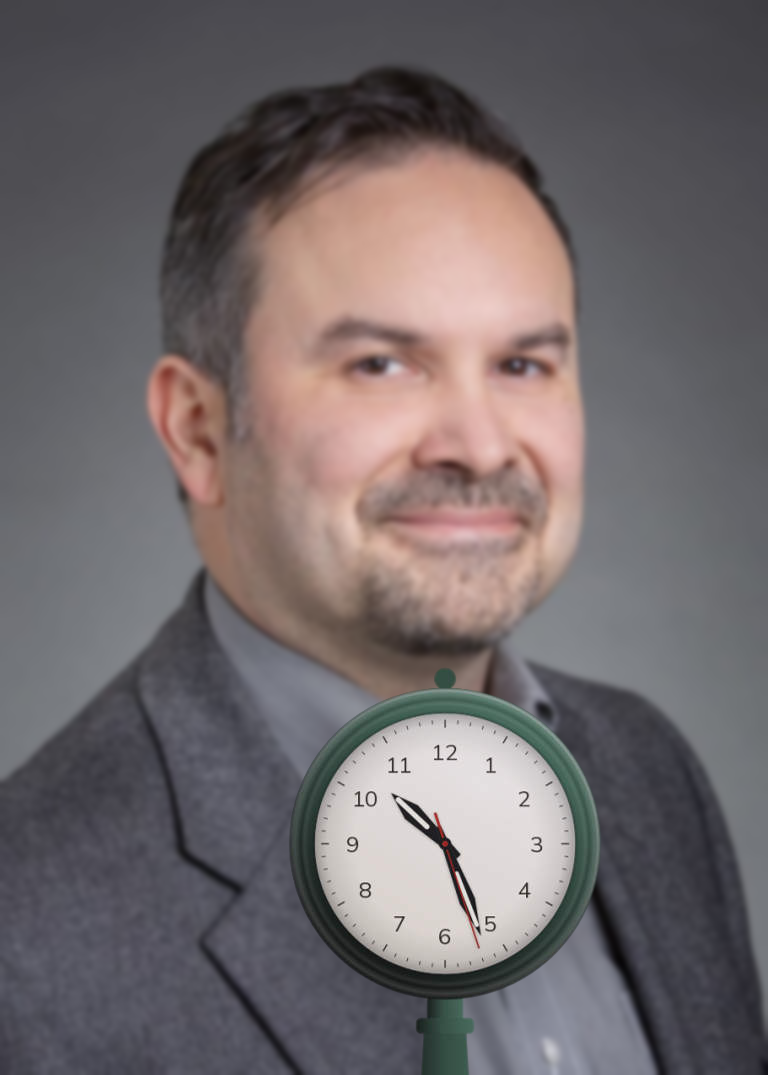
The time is 10h26m27s
